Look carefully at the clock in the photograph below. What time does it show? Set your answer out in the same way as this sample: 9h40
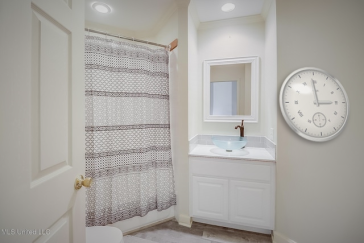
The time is 2h59
